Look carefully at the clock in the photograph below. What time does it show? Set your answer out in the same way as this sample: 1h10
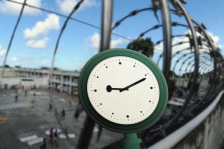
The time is 9h11
